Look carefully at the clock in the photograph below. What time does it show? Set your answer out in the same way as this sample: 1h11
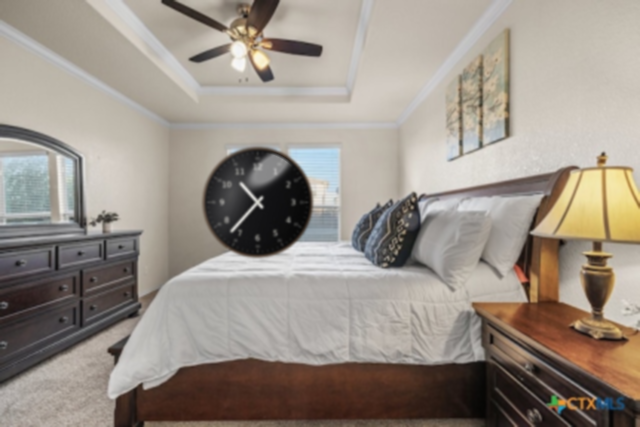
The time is 10h37
